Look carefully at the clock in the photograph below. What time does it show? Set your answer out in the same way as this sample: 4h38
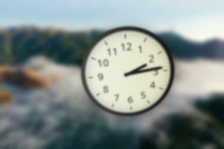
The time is 2h14
